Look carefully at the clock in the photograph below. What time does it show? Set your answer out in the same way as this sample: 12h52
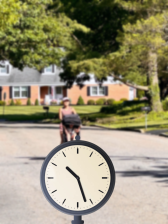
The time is 10h27
